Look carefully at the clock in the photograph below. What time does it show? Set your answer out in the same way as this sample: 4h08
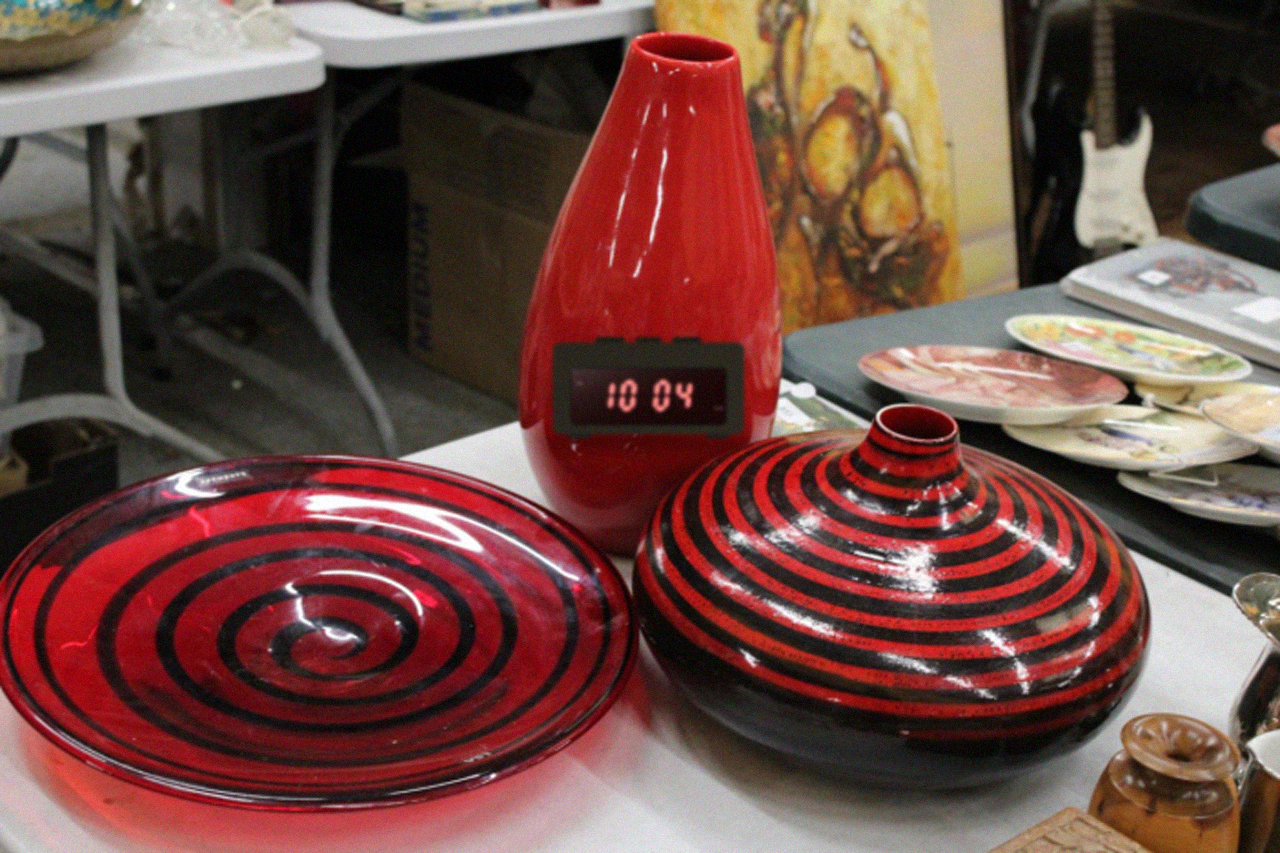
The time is 10h04
